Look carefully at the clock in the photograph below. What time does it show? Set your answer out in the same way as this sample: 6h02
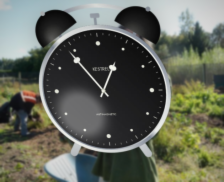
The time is 12h54
